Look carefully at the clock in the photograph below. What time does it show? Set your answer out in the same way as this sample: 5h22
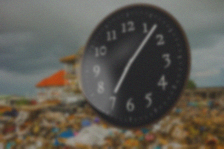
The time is 7h07
